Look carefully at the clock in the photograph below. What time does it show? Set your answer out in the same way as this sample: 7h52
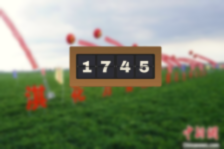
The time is 17h45
